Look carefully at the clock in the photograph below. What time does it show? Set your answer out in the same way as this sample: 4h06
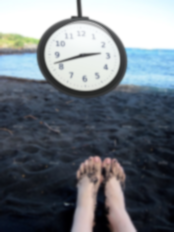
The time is 2h42
